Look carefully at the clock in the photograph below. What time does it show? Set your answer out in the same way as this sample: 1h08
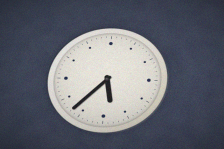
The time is 5h37
